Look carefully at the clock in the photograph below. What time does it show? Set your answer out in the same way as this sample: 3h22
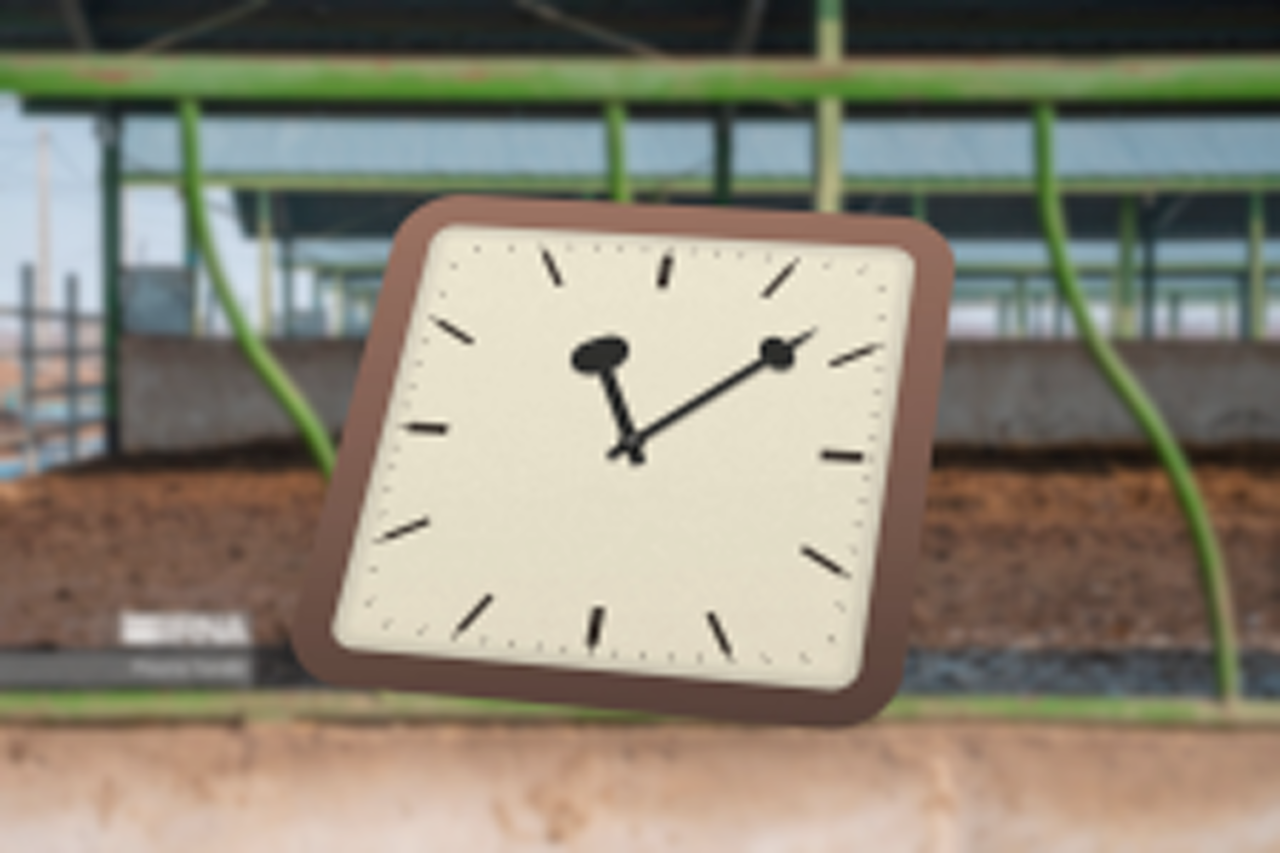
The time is 11h08
